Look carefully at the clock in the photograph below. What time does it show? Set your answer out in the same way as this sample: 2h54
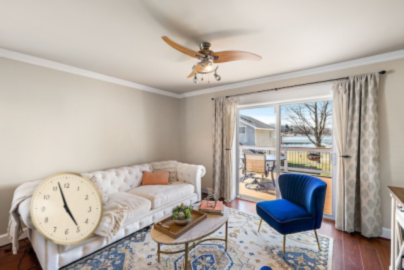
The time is 4h57
